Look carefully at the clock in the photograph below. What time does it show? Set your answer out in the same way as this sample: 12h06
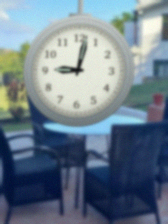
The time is 9h02
